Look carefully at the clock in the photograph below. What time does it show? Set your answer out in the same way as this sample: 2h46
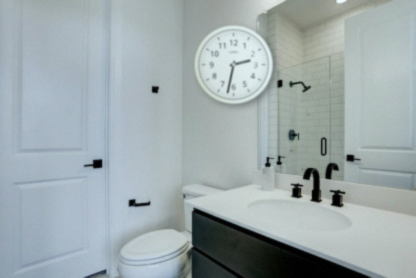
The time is 2h32
